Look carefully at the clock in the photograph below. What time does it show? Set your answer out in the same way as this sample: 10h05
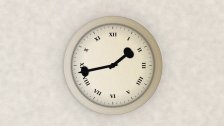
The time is 1h43
